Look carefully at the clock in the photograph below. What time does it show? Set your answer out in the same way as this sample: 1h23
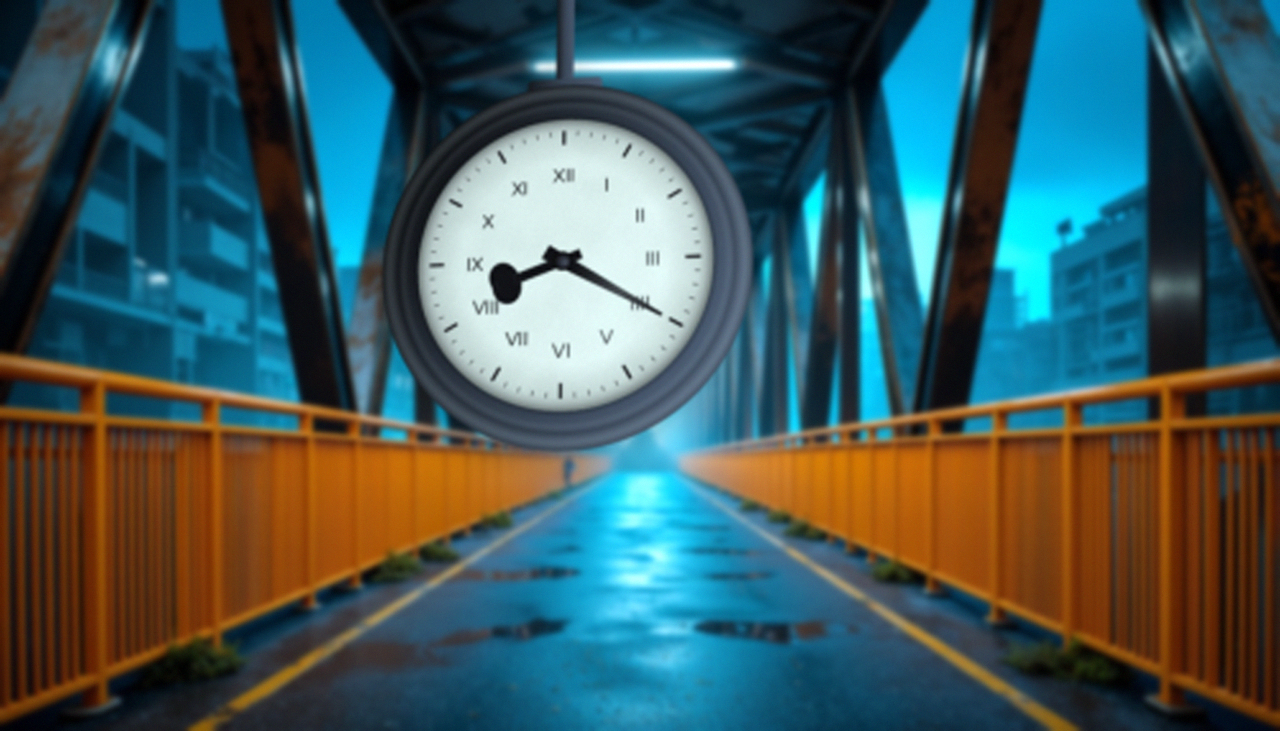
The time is 8h20
